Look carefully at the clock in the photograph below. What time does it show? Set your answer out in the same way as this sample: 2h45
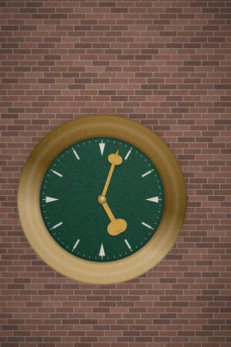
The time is 5h03
